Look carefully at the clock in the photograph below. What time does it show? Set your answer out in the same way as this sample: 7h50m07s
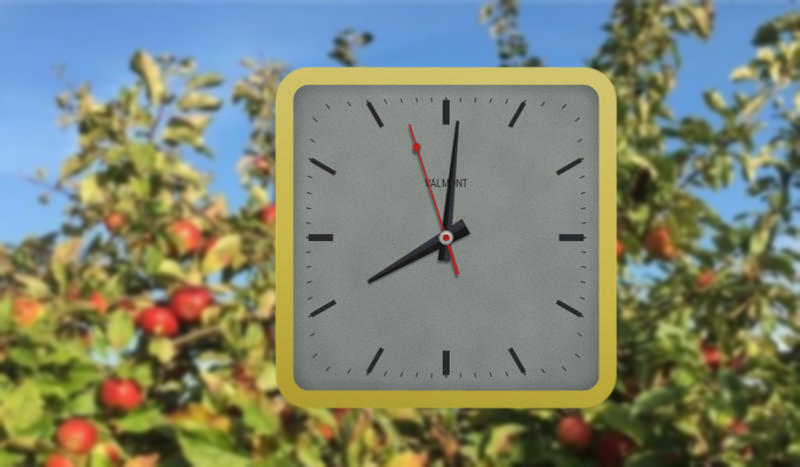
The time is 8h00m57s
